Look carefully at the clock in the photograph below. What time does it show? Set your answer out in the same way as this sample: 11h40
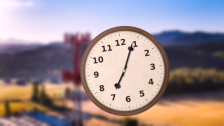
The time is 7h04
